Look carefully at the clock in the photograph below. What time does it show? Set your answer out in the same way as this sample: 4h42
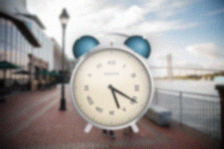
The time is 5h20
